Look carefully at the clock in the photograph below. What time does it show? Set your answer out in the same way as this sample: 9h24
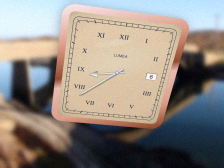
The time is 8h38
